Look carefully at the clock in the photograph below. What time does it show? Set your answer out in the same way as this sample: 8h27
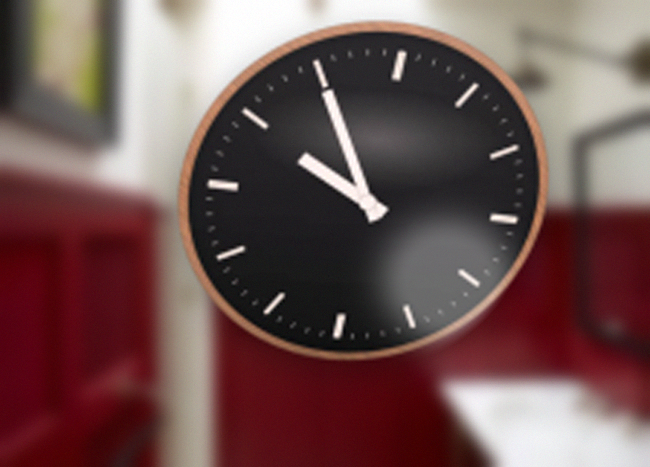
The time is 9h55
